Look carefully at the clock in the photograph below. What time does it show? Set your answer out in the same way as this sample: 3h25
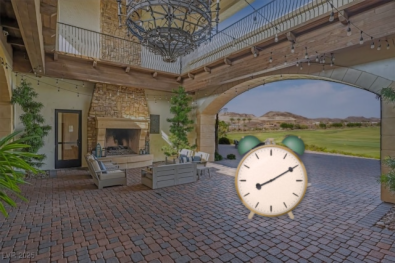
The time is 8h10
